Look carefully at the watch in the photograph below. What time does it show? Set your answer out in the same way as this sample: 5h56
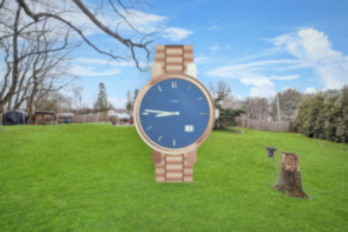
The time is 8h46
